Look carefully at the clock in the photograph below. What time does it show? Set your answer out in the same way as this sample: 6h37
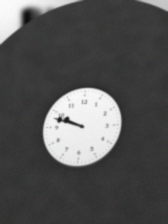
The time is 9h48
